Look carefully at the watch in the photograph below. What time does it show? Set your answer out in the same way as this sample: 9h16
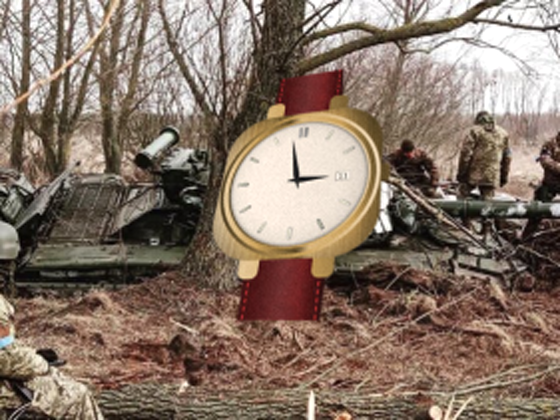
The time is 2h58
